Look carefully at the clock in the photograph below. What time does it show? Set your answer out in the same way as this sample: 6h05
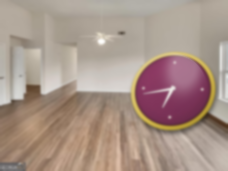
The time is 6h43
